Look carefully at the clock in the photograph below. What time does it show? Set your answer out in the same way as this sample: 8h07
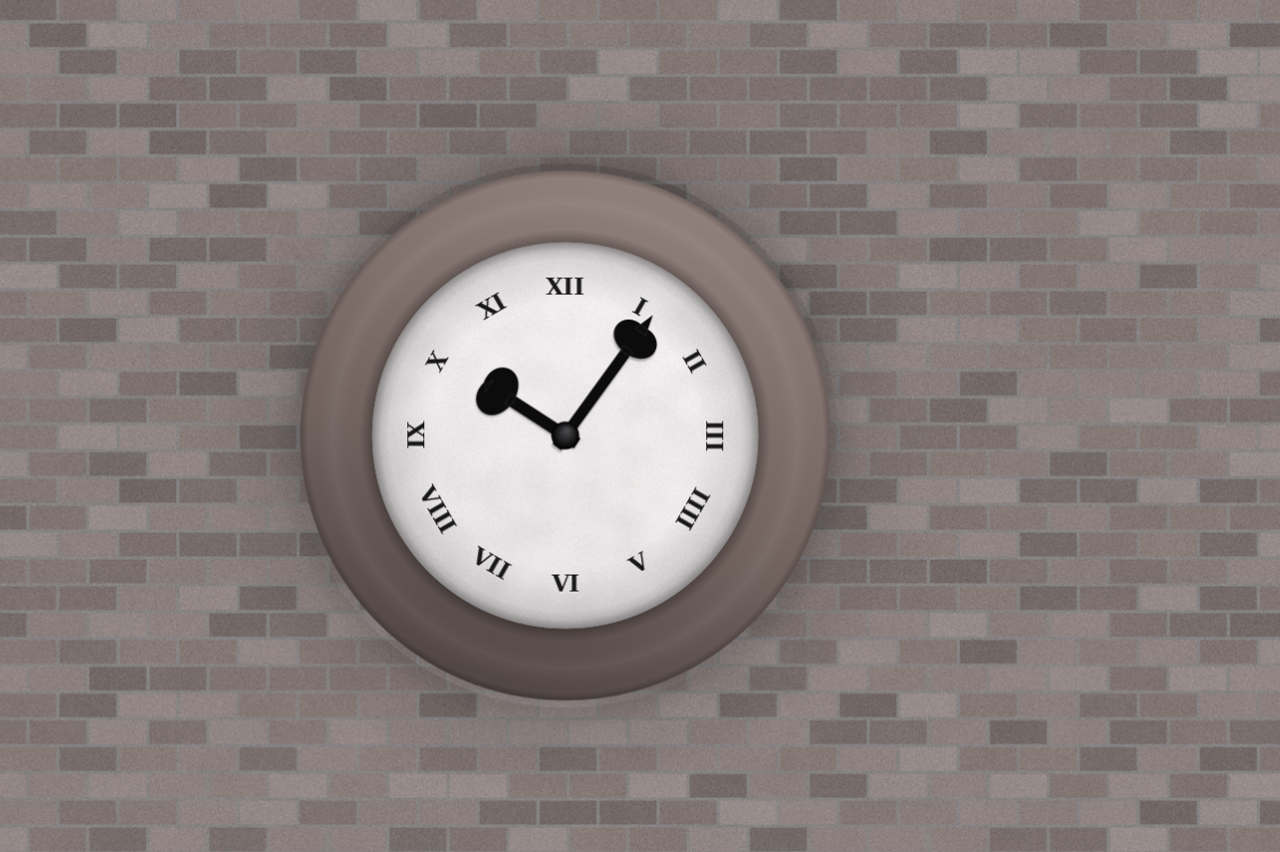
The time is 10h06
